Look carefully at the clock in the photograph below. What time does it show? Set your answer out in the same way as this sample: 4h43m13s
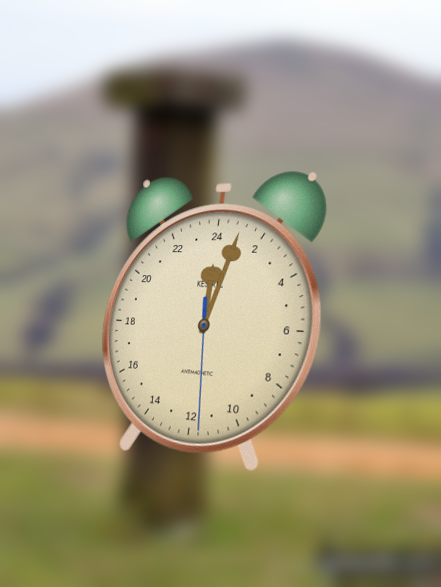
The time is 0h02m29s
